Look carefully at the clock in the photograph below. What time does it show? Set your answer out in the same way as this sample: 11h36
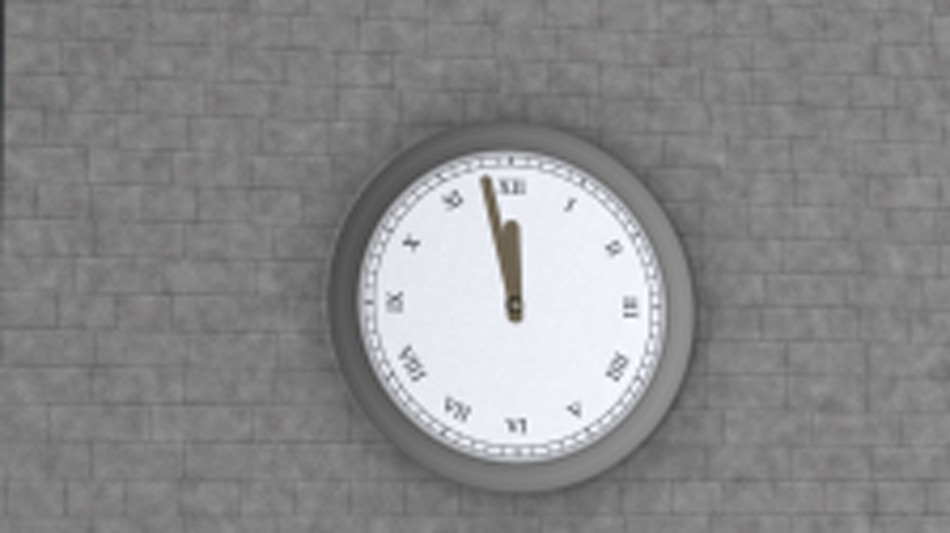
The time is 11h58
